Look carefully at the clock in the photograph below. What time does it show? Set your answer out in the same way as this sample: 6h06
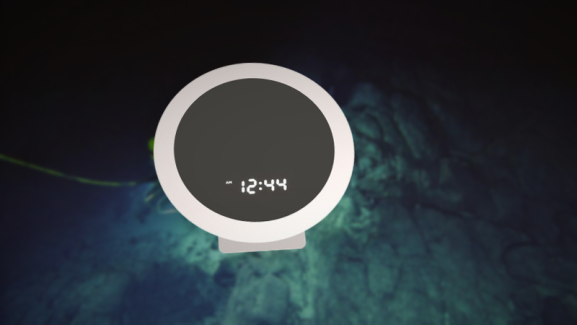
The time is 12h44
